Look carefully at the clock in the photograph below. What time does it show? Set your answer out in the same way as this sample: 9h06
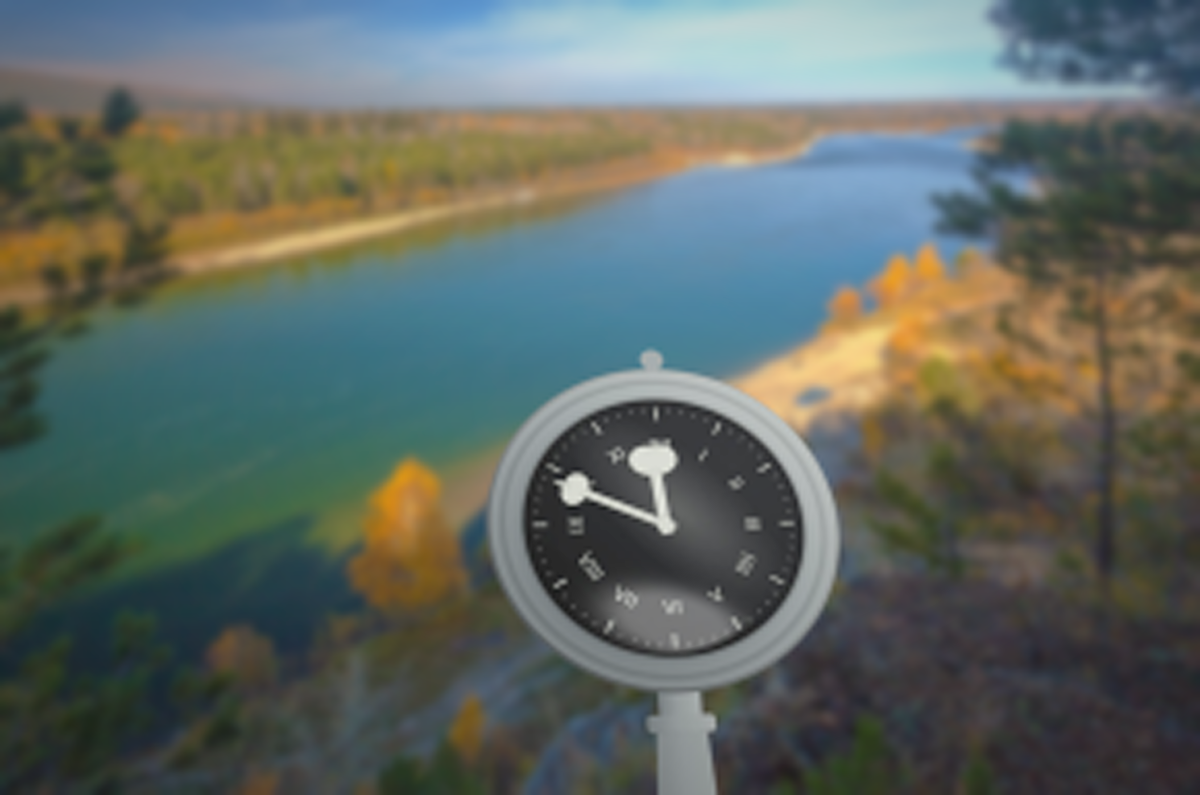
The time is 11h49
